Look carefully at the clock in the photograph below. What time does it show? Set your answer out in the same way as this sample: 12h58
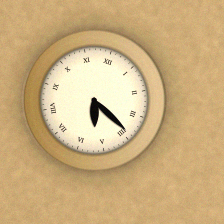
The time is 5h19
